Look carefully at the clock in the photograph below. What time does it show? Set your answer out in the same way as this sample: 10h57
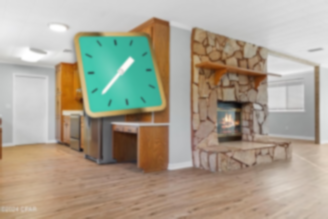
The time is 1h38
